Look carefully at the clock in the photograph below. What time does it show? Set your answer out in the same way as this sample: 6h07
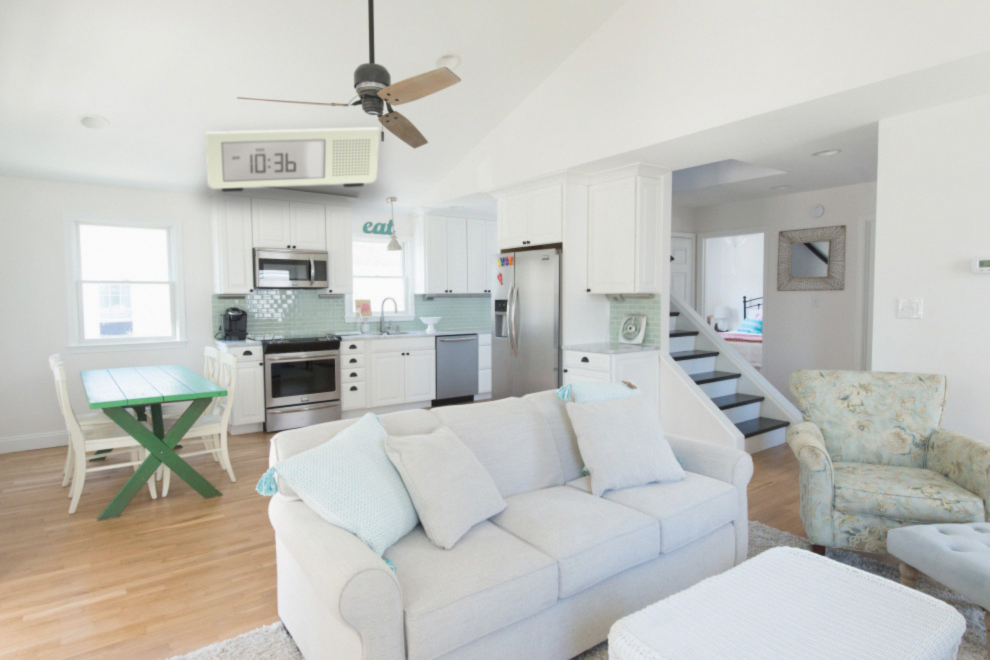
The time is 10h36
